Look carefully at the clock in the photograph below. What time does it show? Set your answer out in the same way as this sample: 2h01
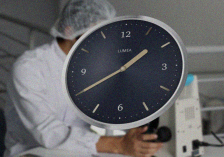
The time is 1h40
